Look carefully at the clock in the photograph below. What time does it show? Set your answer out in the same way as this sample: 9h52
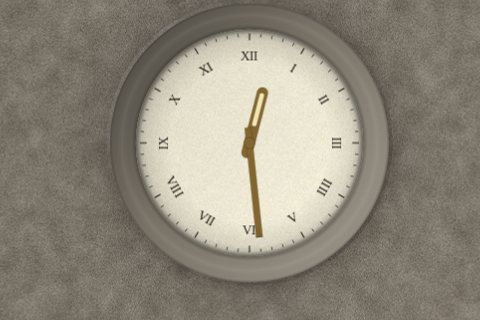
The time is 12h29
